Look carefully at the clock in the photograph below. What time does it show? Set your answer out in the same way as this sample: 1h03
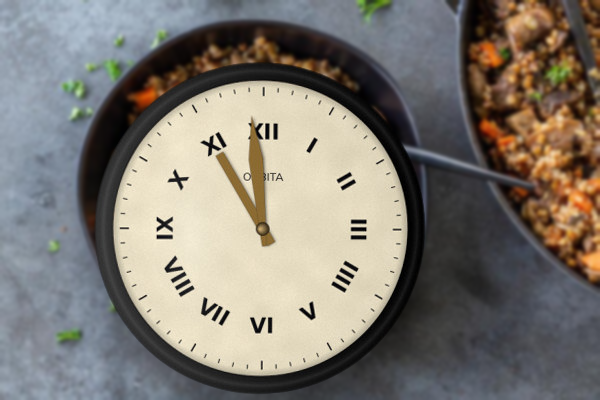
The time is 10h59
